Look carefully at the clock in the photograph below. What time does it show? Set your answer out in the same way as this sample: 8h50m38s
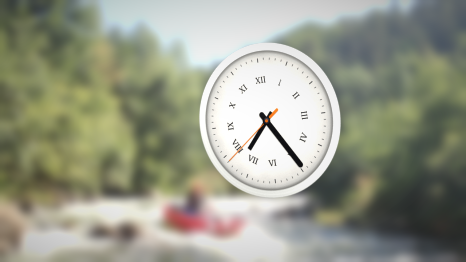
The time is 7h24m39s
